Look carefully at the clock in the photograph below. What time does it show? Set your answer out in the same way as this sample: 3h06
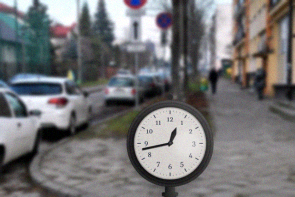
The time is 12h43
